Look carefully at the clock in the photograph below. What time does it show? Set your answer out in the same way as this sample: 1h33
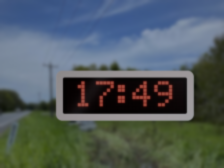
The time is 17h49
